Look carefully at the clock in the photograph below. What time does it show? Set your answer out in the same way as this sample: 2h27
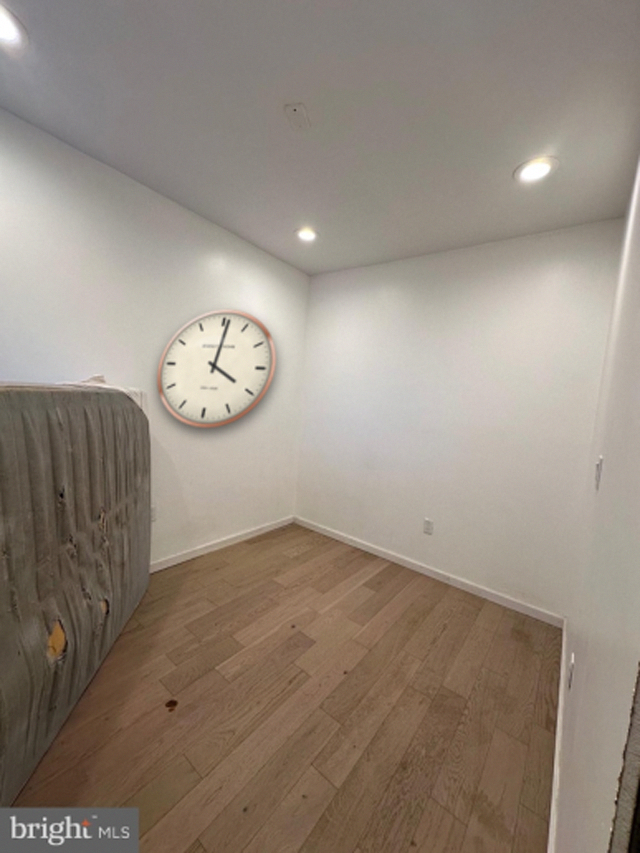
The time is 4h01
